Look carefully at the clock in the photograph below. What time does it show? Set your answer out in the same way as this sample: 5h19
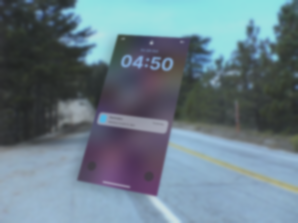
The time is 4h50
